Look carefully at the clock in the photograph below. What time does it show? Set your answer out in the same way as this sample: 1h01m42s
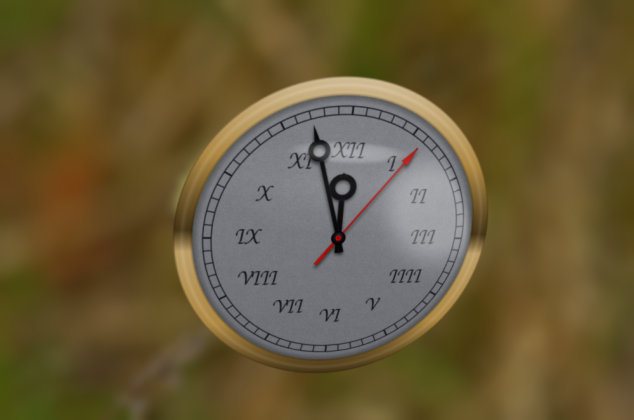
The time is 11h57m06s
